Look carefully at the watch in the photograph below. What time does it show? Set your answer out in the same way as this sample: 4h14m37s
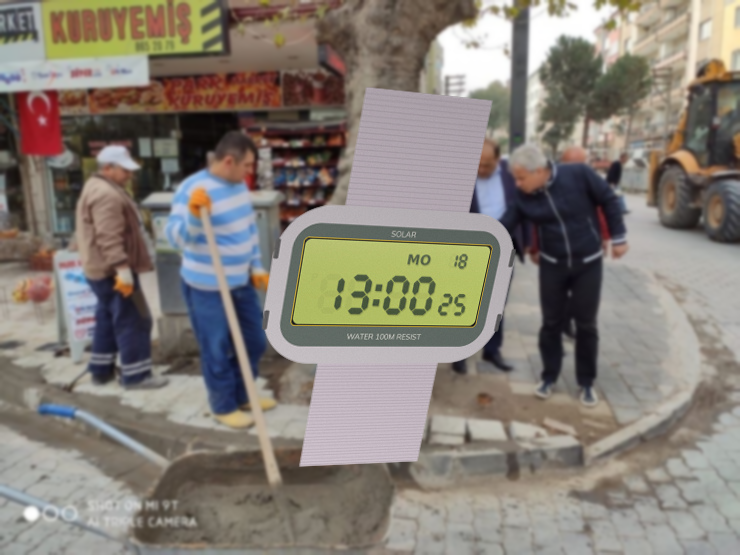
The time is 13h00m25s
